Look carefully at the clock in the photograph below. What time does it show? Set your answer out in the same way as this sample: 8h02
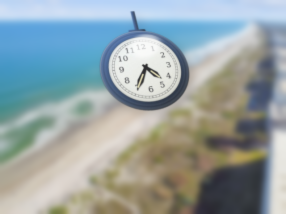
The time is 4h35
